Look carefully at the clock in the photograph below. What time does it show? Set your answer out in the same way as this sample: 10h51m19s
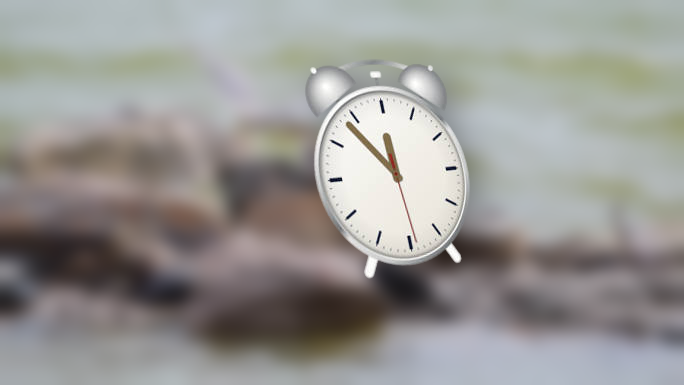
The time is 11h53m29s
